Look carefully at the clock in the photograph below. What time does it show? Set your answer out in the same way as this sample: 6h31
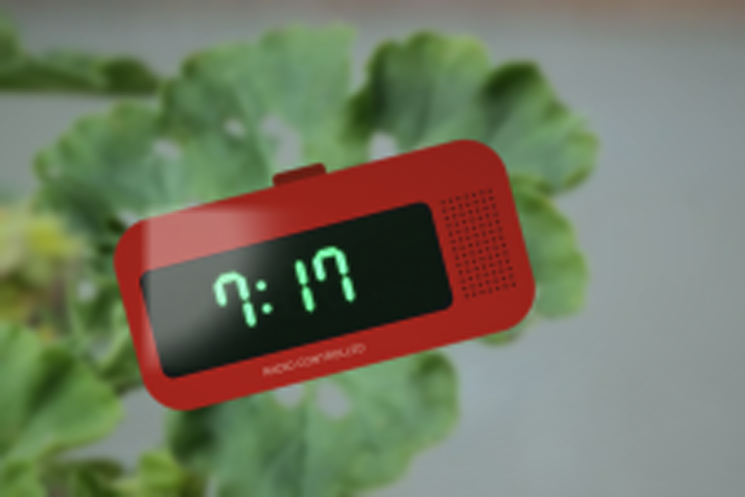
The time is 7h17
